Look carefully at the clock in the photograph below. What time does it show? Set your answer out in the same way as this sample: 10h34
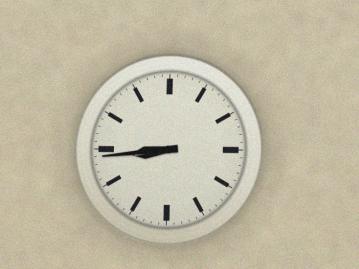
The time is 8h44
